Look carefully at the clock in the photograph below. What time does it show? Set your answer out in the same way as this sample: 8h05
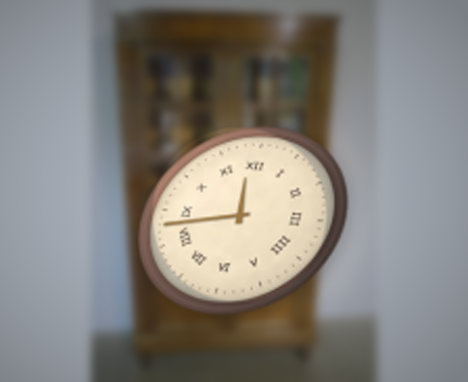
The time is 11h43
